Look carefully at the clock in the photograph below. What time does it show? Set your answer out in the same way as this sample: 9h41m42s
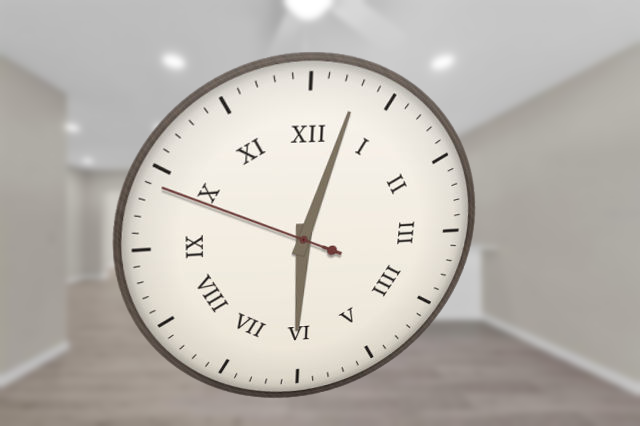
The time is 6h02m49s
